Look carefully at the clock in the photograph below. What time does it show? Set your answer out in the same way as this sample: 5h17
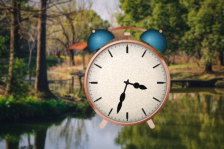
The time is 3h33
